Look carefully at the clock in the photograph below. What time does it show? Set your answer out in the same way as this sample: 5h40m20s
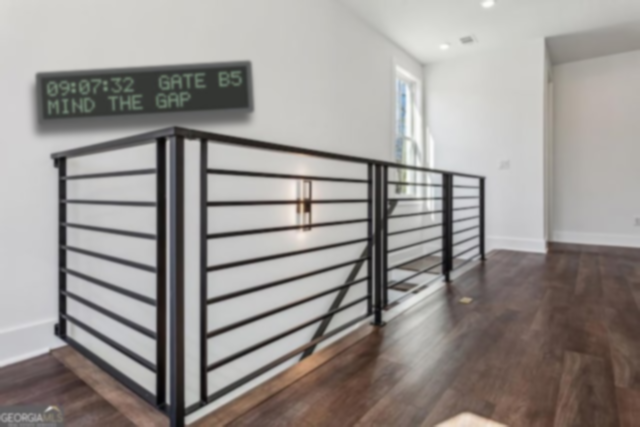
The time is 9h07m32s
